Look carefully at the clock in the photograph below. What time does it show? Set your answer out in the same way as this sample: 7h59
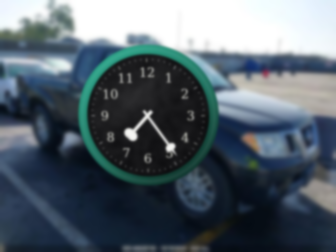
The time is 7h24
